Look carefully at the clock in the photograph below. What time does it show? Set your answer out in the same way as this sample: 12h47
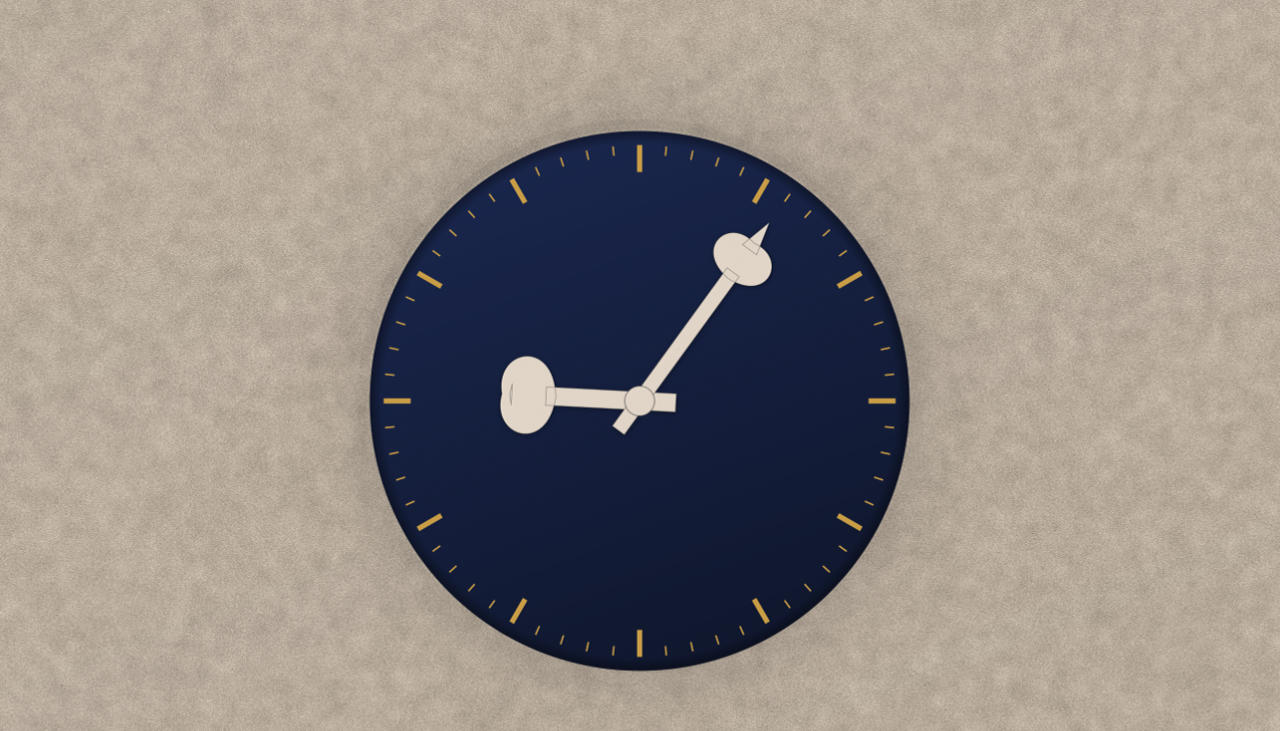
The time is 9h06
